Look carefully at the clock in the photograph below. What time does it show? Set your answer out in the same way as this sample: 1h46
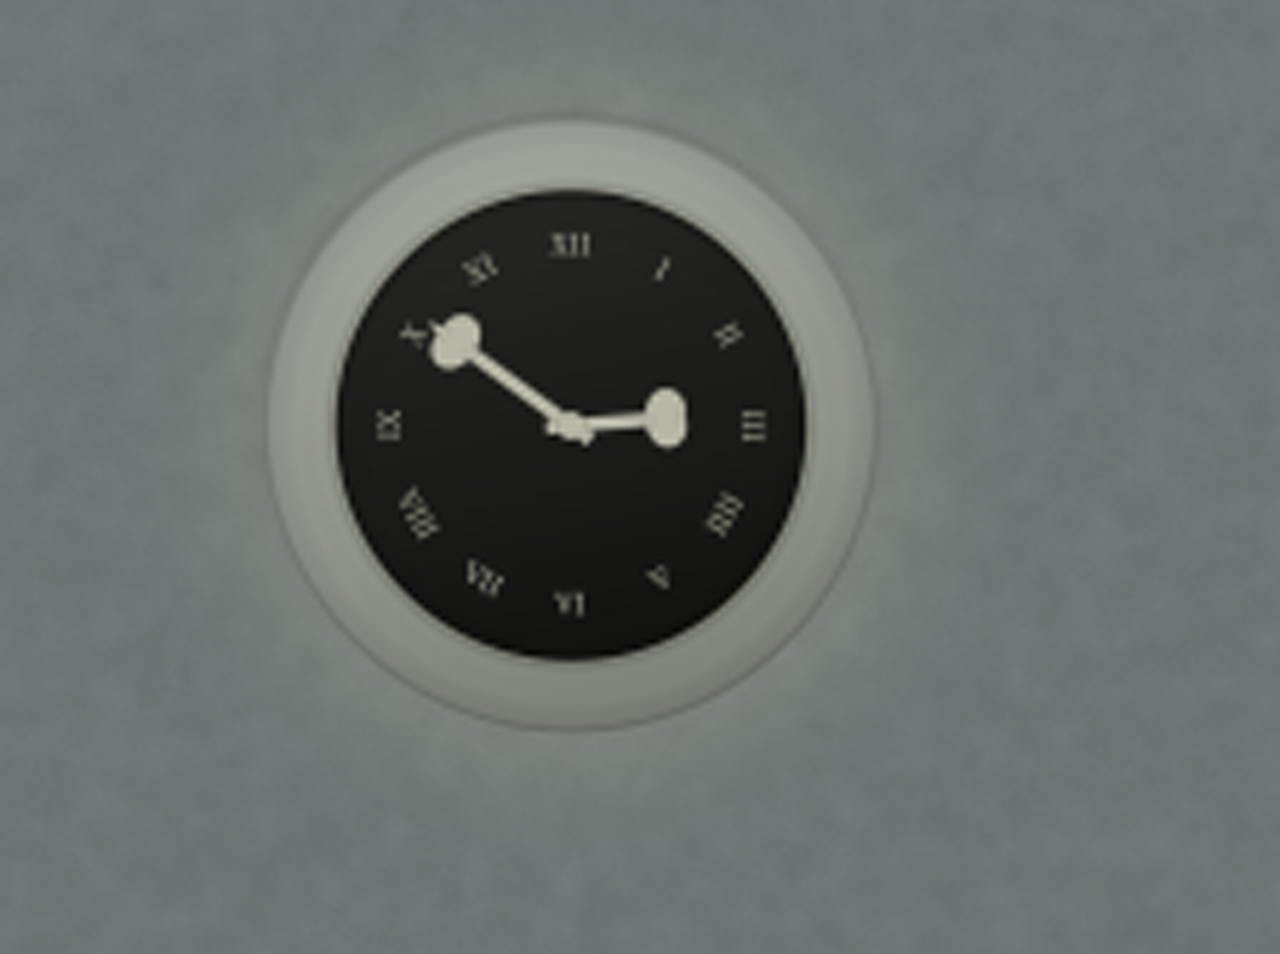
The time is 2h51
